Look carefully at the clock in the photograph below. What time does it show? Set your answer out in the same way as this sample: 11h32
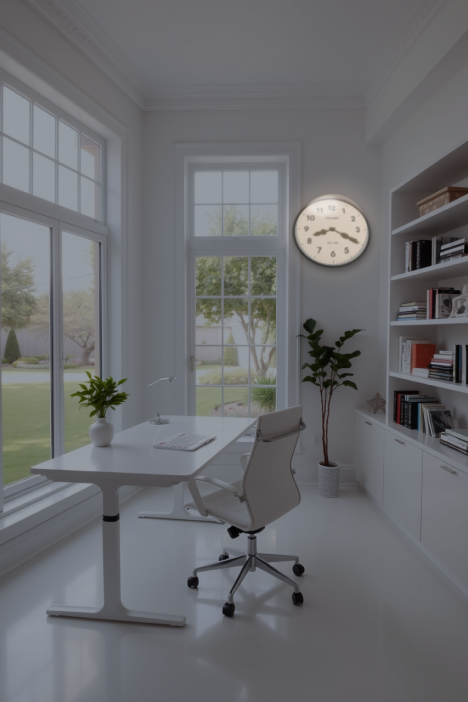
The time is 8h20
